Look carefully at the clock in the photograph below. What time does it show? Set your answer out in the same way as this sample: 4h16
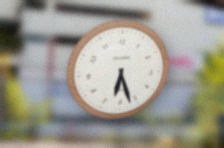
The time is 6h27
